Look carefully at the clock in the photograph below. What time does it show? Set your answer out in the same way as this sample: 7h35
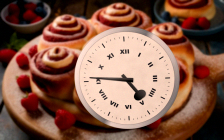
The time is 4h46
